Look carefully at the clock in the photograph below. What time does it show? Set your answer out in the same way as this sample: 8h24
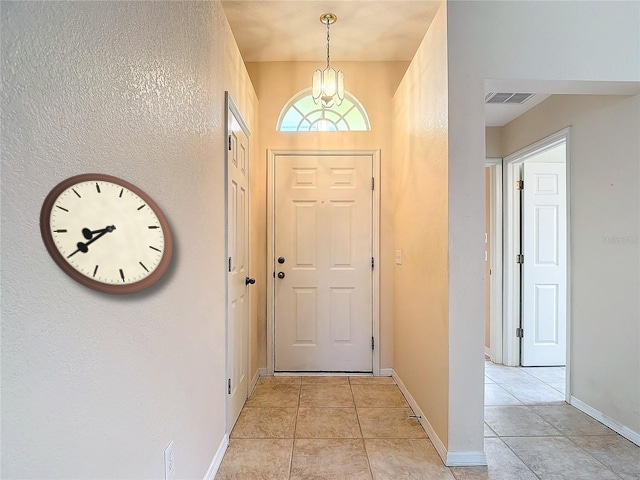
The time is 8h40
